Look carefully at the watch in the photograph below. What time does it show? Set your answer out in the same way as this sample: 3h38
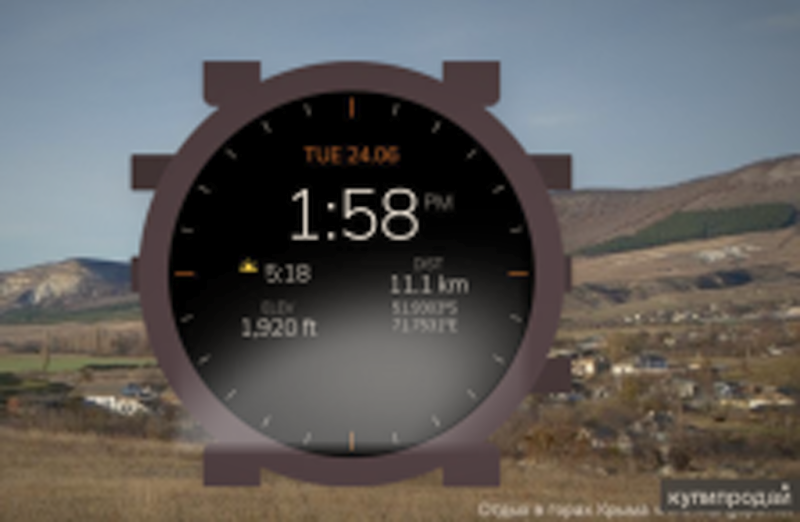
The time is 1h58
